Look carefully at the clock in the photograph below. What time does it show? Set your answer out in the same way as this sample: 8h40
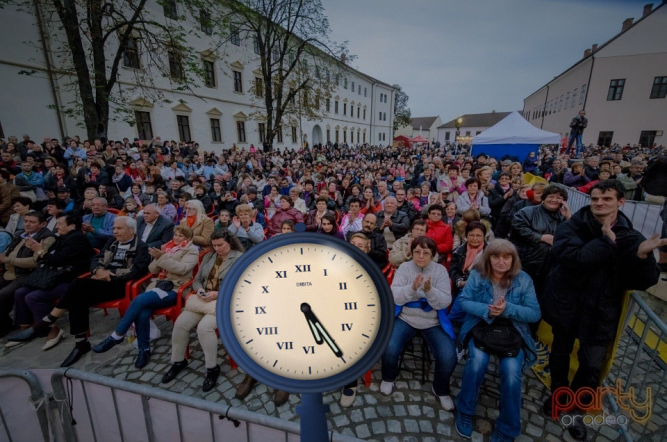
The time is 5h25
